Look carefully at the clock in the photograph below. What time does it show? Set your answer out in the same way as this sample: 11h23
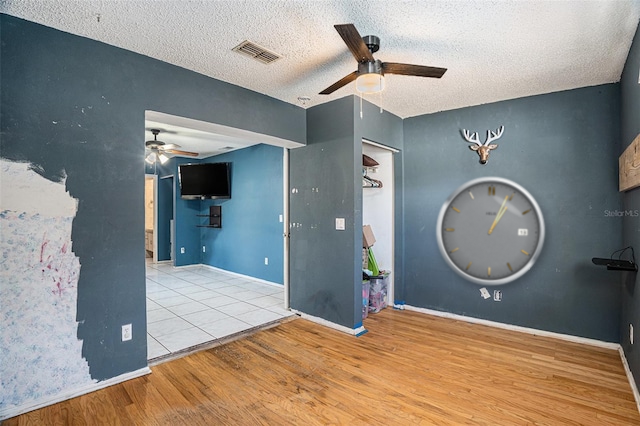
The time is 1h04
